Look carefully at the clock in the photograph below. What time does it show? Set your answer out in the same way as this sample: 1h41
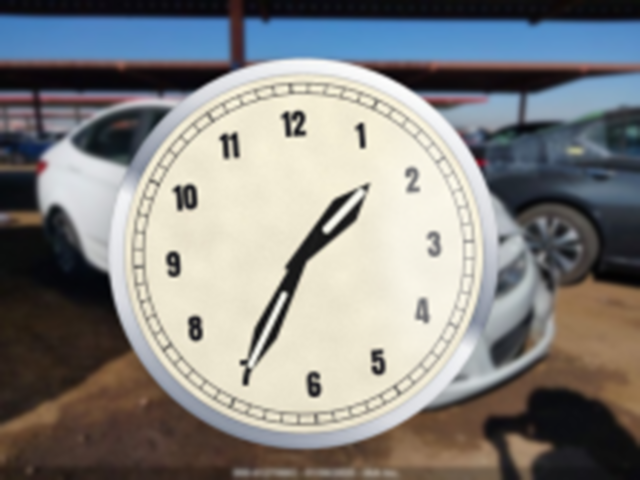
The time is 1h35
